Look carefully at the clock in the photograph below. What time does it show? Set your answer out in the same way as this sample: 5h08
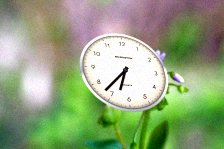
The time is 6h37
